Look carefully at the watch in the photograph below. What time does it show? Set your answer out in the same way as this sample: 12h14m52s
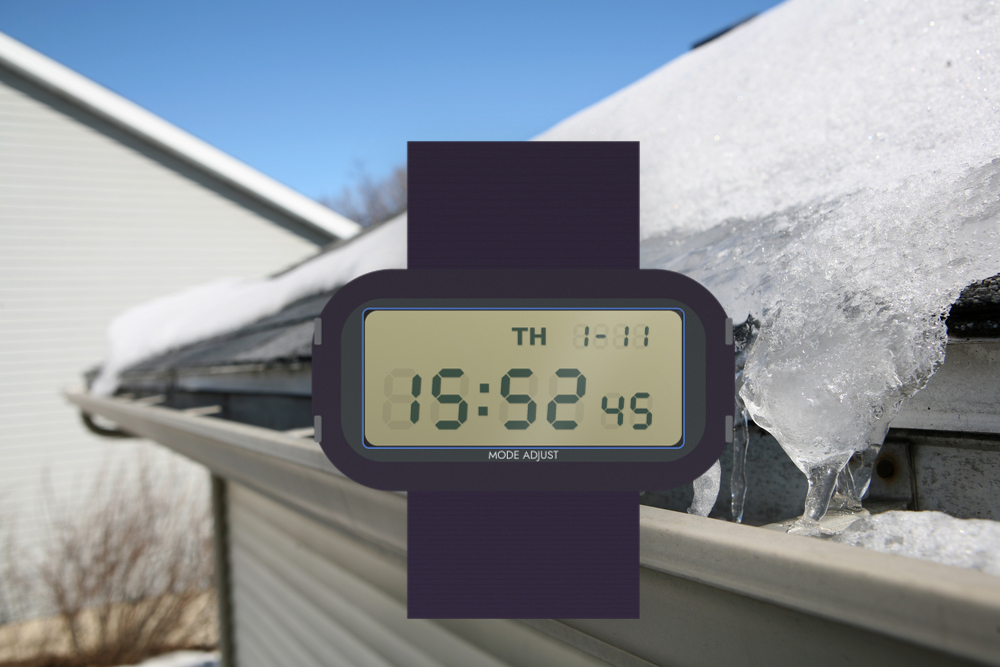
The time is 15h52m45s
